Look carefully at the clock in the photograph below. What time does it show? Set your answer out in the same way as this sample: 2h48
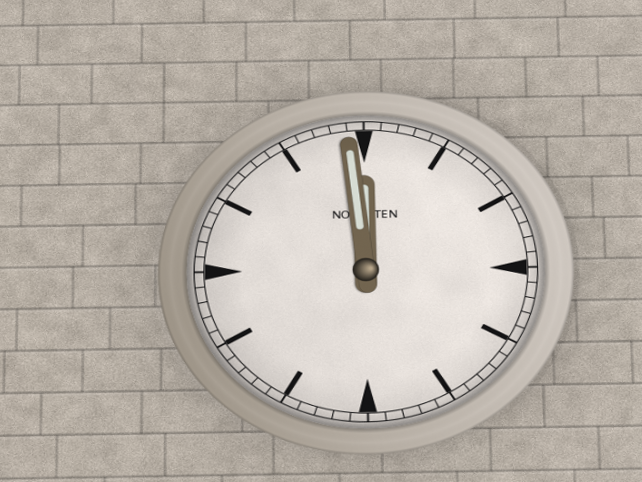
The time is 11h59
